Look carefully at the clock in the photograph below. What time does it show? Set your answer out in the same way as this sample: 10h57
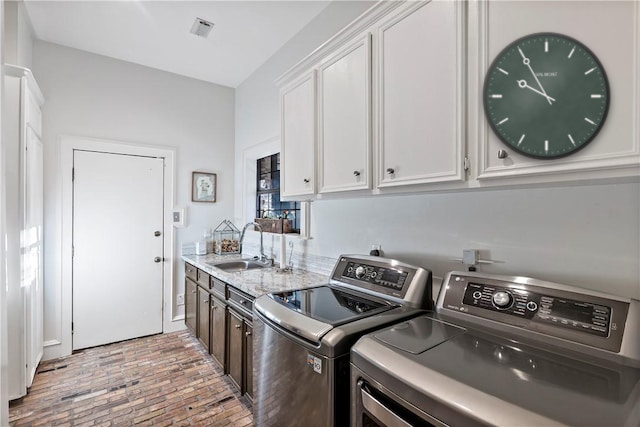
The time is 9h55
